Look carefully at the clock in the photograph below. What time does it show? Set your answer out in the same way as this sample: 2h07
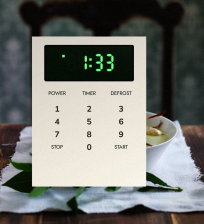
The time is 1h33
